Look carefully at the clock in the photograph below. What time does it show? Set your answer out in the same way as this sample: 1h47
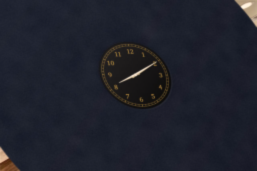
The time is 8h10
